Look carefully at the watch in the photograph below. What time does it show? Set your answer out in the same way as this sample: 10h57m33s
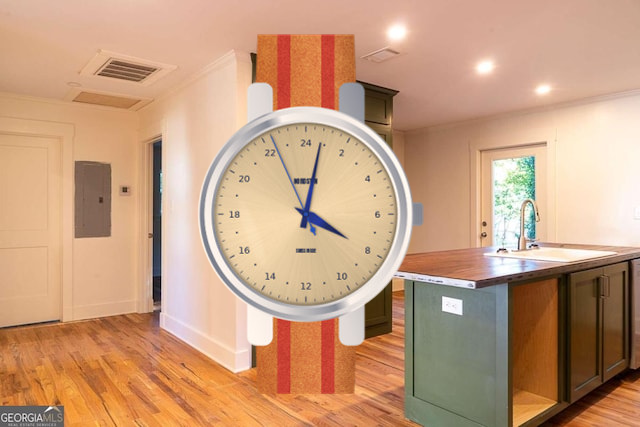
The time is 8h01m56s
